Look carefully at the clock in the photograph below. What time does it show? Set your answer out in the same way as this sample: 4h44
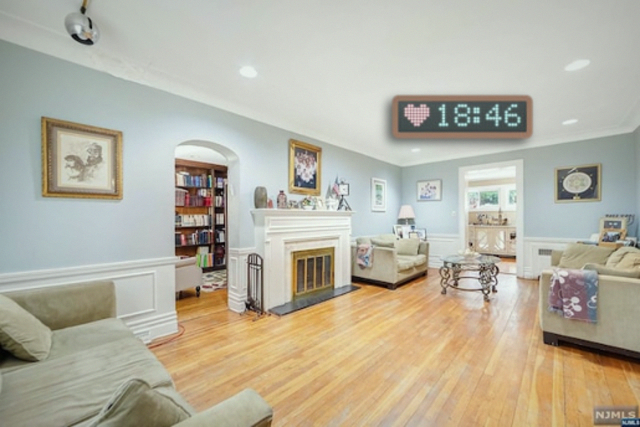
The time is 18h46
